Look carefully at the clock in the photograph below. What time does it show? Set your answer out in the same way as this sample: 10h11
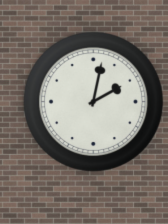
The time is 2h02
